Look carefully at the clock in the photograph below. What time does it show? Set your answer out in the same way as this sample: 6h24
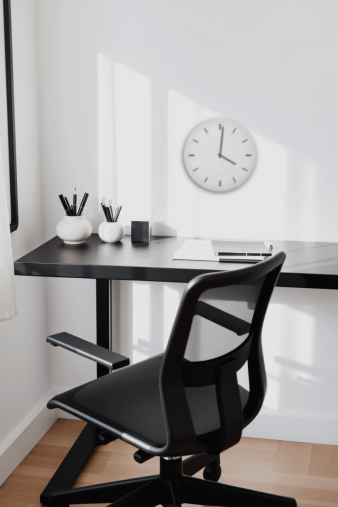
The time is 4h01
